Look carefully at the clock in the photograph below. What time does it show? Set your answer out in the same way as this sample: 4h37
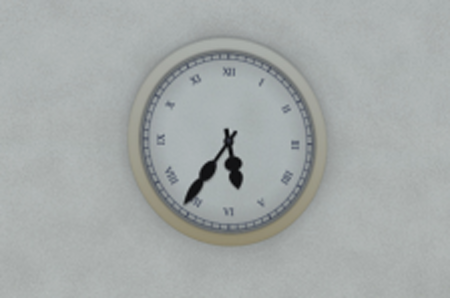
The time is 5h36
